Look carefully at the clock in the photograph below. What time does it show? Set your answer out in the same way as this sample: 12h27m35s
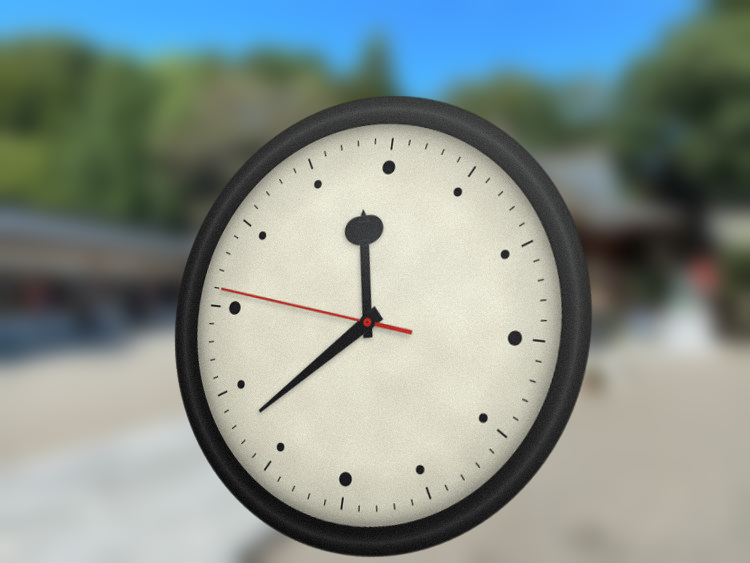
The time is 11h37m46s
